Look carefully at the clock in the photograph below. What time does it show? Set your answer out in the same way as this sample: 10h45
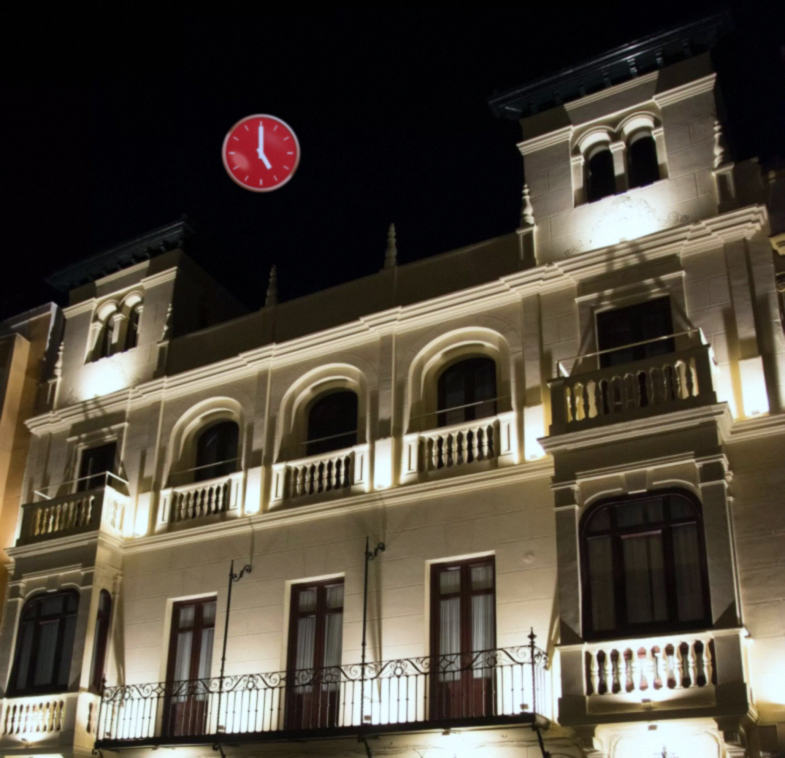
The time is 5h00
